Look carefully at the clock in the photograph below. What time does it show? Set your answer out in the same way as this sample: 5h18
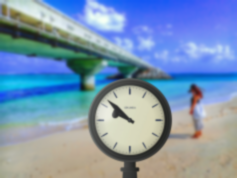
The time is 9h52
